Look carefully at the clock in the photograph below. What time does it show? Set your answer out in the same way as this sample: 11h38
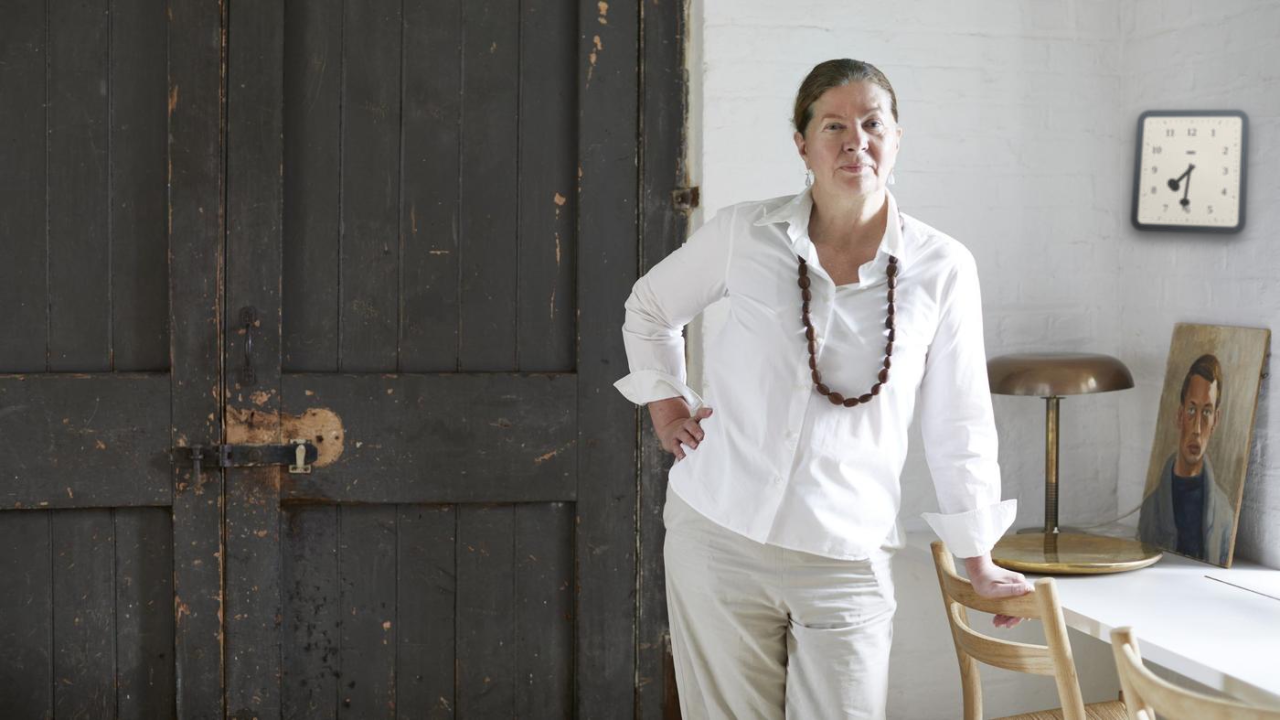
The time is 7h31
